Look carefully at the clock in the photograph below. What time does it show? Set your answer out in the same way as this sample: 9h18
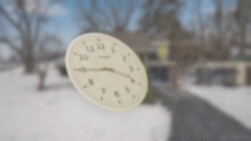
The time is 3h45
